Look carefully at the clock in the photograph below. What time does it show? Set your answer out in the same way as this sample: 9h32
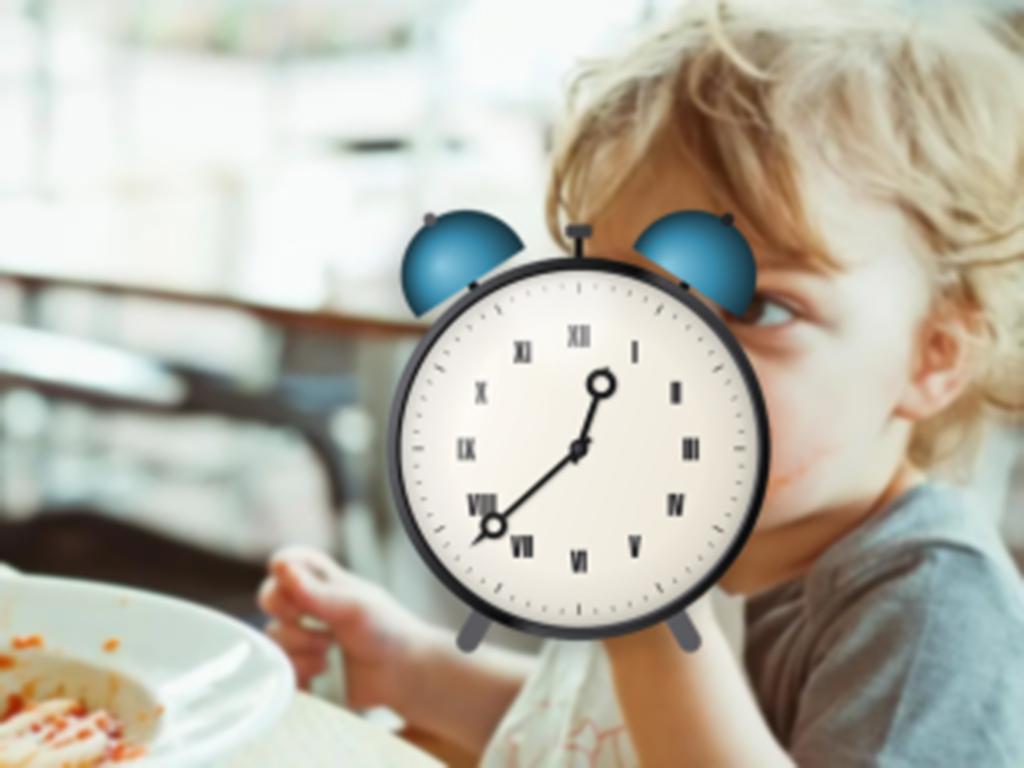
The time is 12h38
